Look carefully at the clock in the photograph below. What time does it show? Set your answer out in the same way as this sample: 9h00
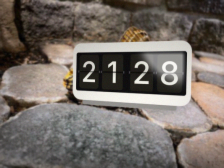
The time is 21h28
